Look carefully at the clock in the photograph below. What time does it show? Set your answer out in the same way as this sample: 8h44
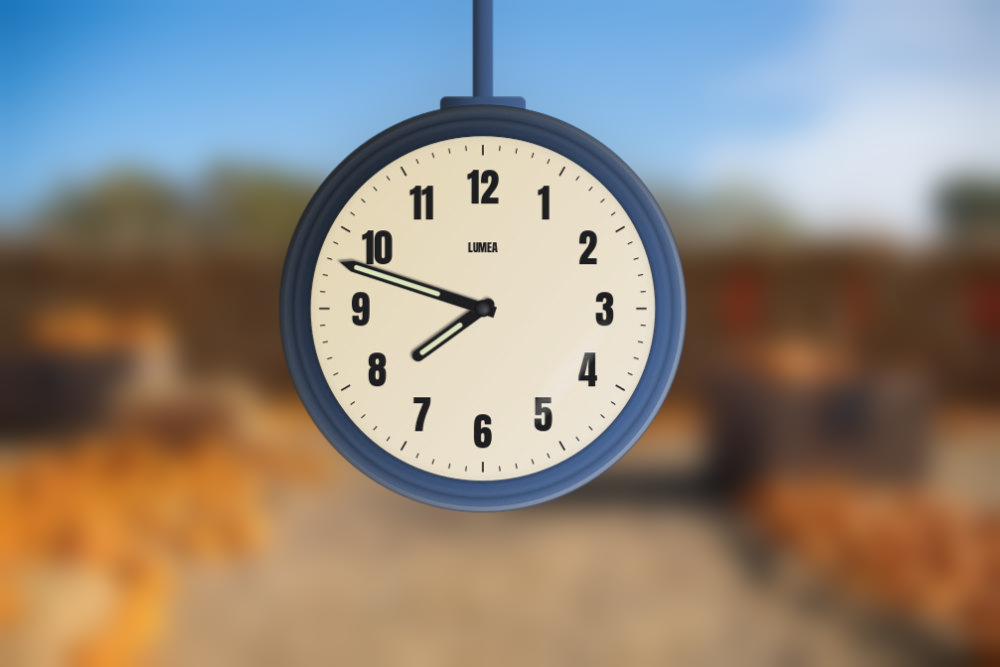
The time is 7h48
